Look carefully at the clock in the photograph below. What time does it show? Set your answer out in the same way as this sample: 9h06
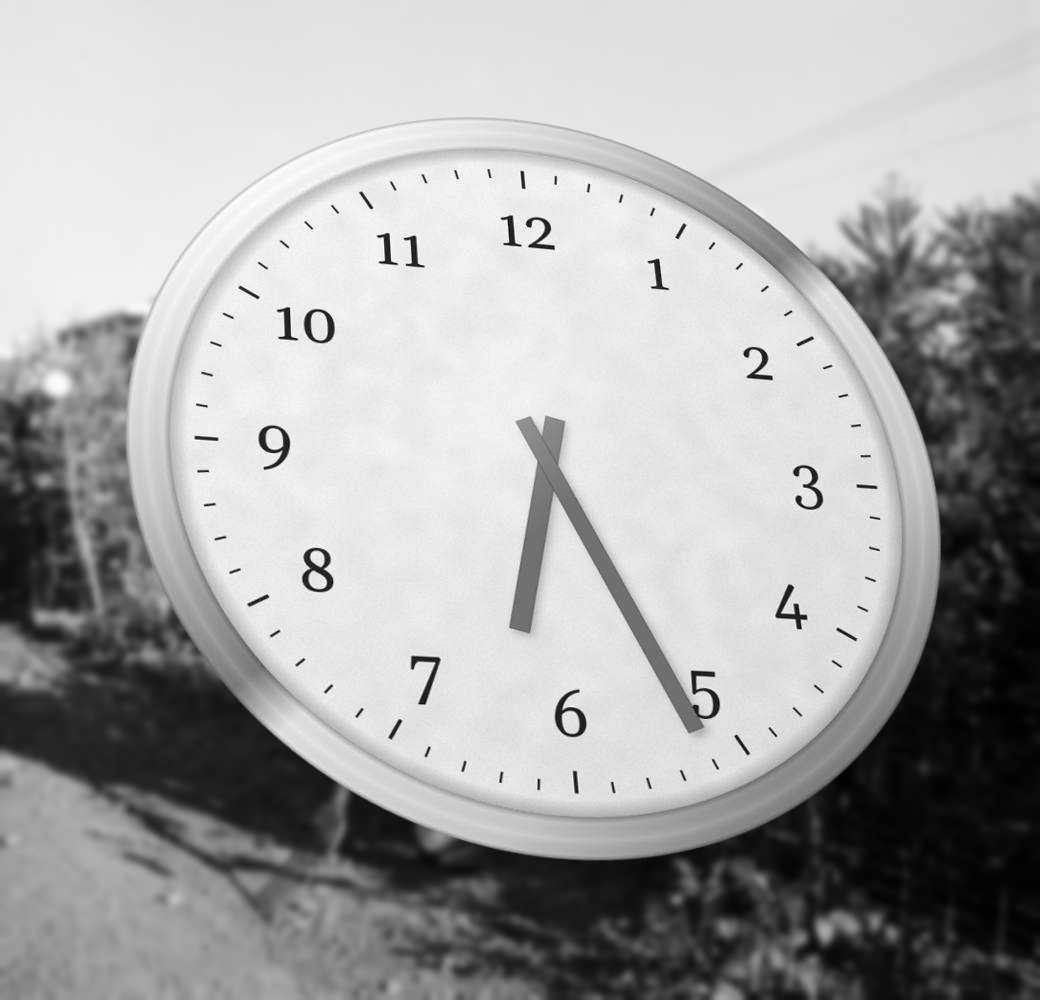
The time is 6h26
